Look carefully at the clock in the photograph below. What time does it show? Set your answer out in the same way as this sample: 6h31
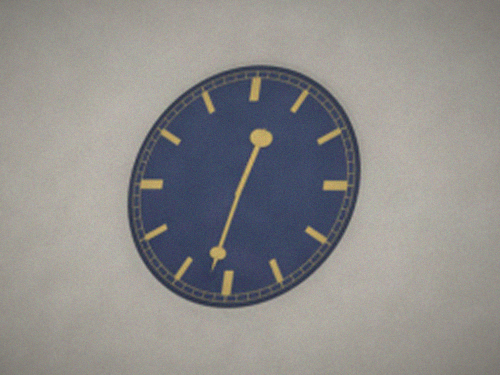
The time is 12h32
